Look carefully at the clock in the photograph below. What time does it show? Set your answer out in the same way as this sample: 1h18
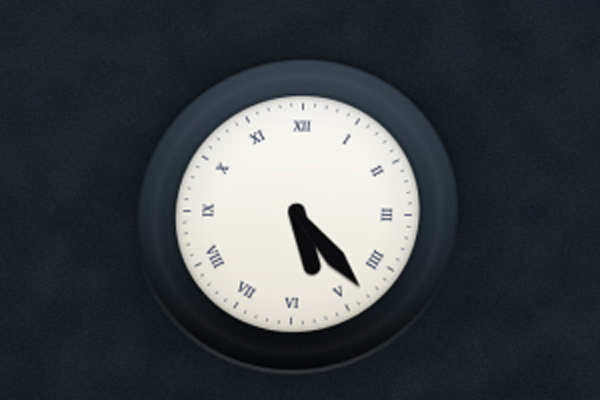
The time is 5h23
